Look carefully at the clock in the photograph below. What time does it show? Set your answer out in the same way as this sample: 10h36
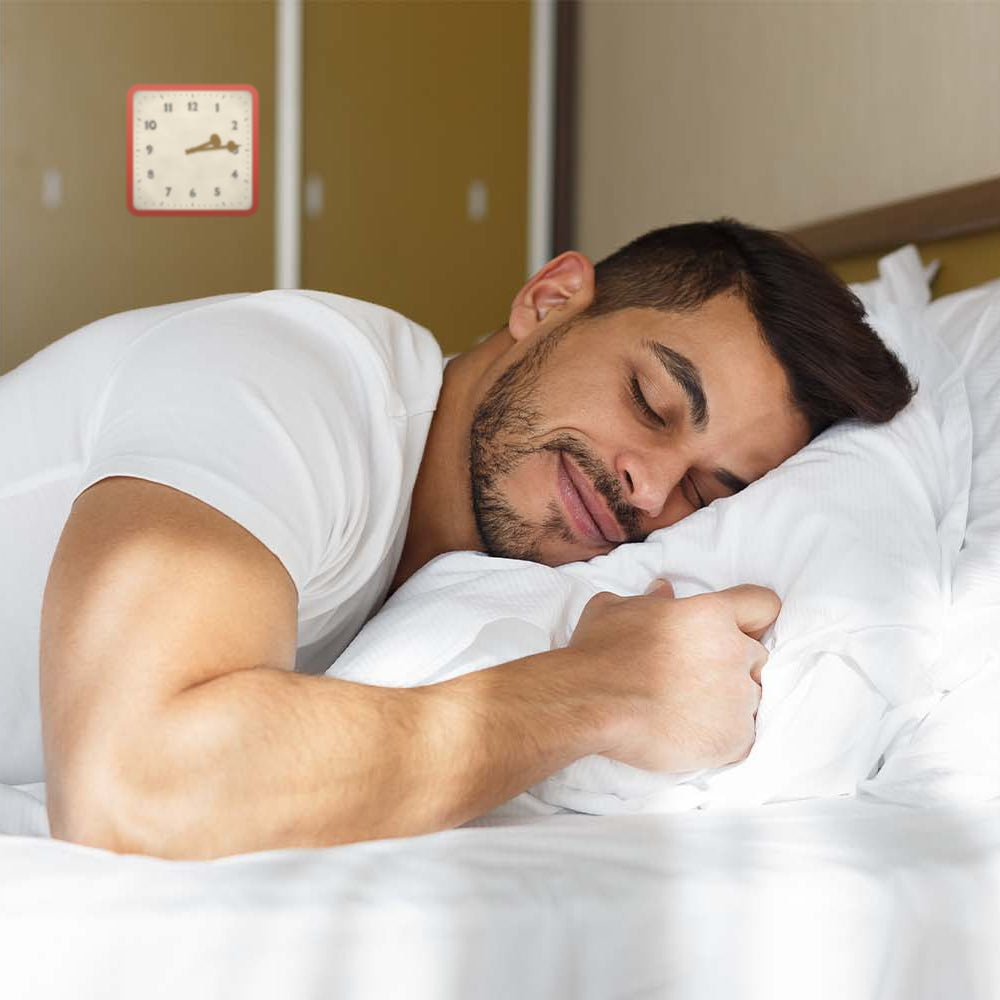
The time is 2h14
